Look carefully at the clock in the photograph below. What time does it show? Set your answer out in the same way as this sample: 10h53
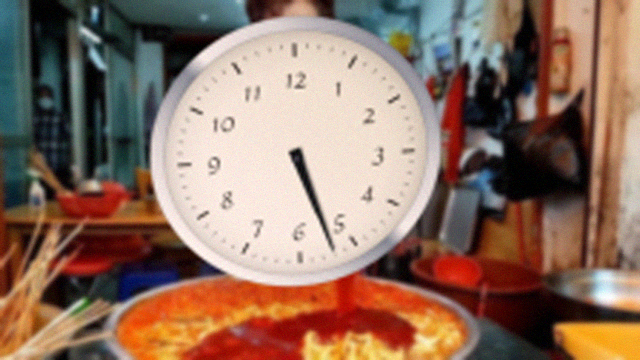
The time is 5h27
